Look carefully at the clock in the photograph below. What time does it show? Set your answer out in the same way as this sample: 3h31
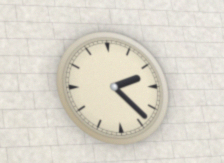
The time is 2h23
